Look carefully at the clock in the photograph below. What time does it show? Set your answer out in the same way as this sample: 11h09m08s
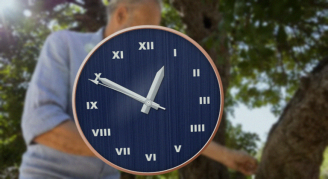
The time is 12h49m49s
